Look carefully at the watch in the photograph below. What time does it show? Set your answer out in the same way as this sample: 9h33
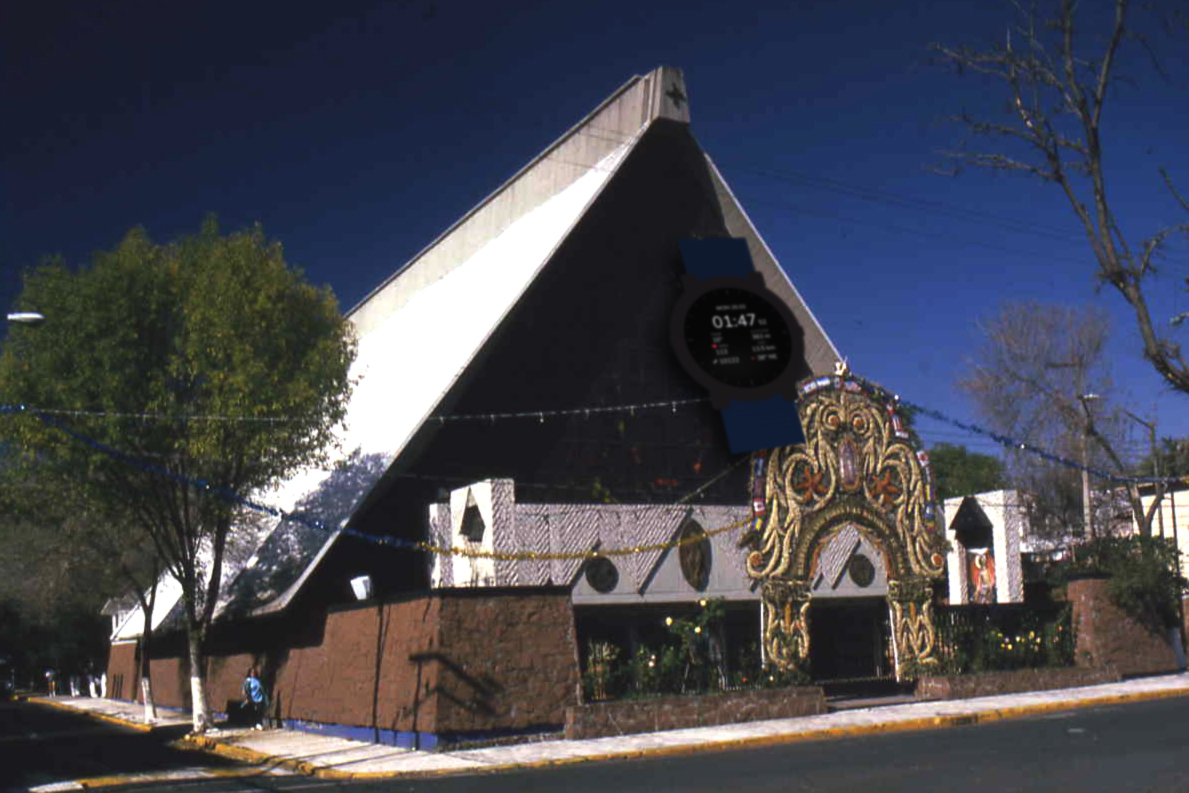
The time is 1h47
